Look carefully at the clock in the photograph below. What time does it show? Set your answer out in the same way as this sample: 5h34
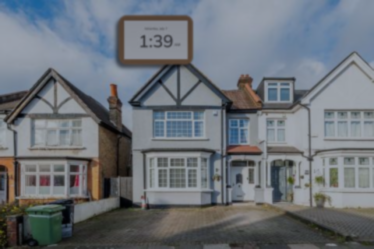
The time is 1h39
